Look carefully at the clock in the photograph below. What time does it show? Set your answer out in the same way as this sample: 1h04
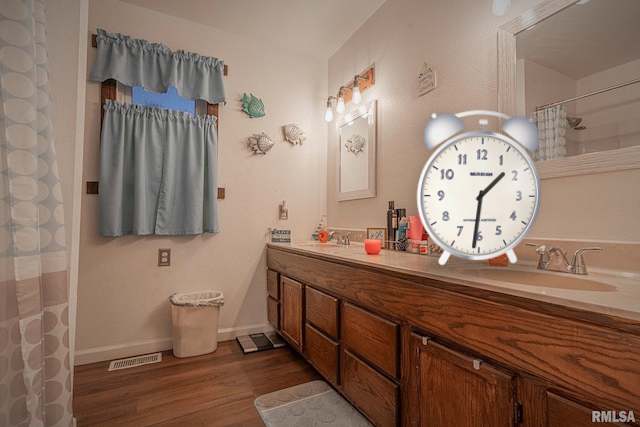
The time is 1h31
